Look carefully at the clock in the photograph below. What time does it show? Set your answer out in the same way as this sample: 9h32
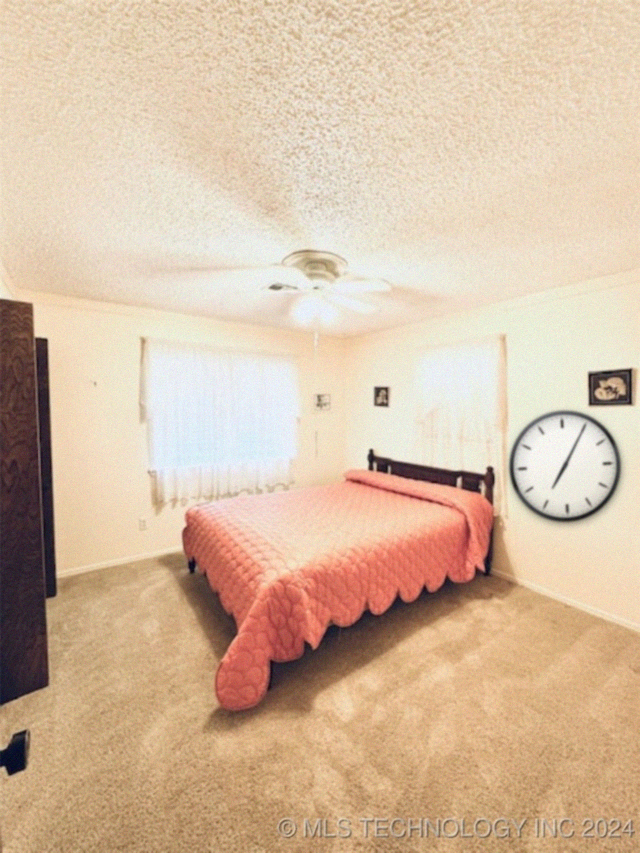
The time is 7h05
